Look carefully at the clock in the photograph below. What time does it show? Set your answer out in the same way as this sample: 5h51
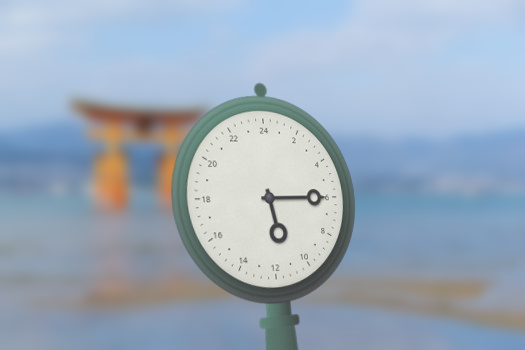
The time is 11h15
